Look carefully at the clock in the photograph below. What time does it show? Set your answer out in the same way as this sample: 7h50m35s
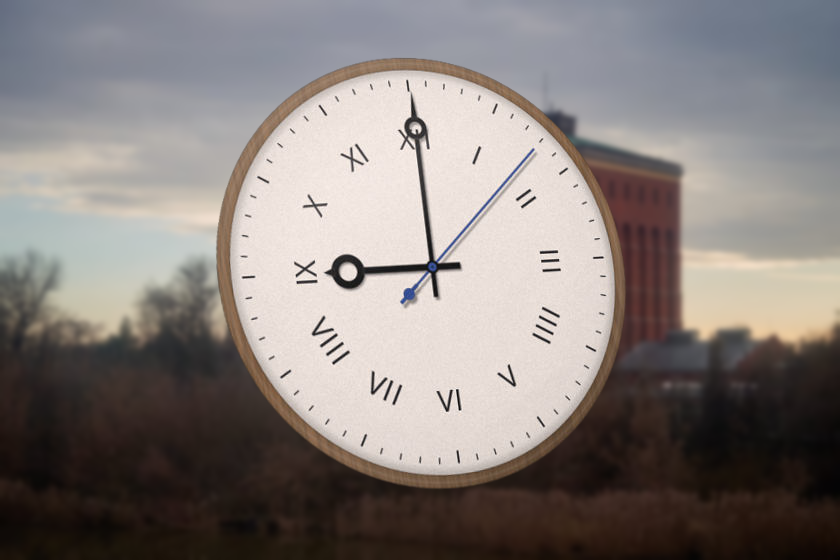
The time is 9h00m08s
